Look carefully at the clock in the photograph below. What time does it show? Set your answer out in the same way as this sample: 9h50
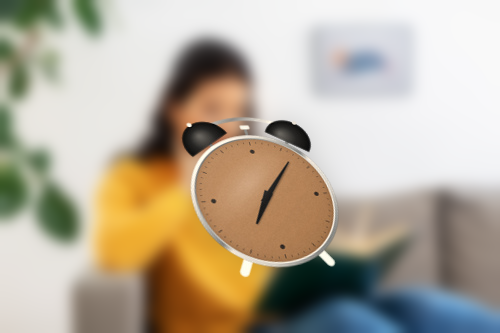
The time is 7h07
